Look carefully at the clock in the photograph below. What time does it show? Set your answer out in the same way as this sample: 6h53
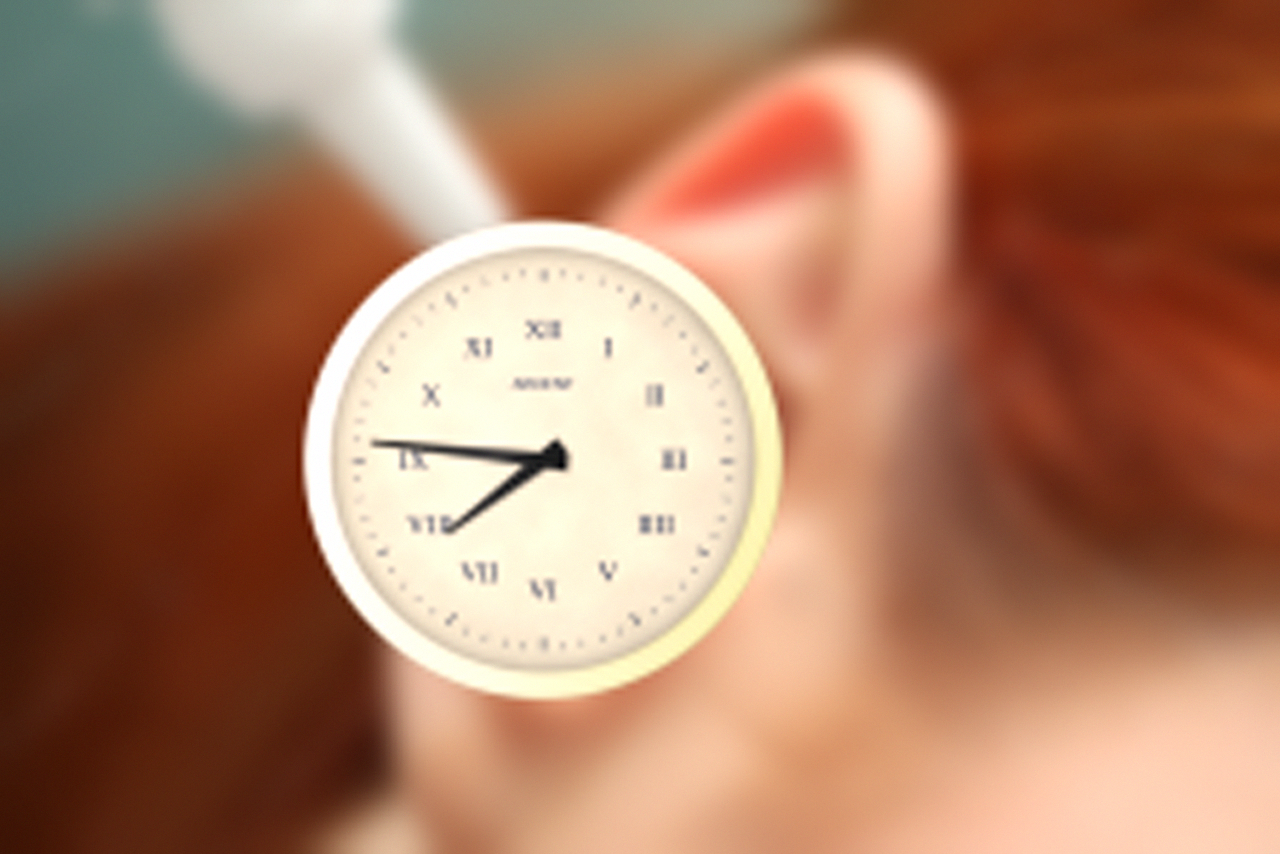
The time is 7h46
